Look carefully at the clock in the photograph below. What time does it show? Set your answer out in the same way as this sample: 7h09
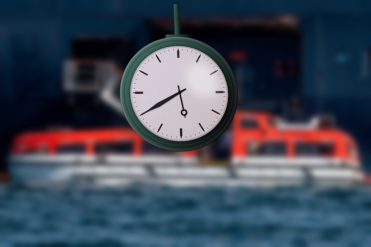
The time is 5h40
